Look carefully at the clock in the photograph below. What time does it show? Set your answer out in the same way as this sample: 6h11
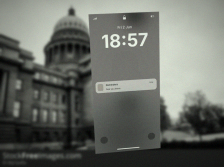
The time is 18h57
